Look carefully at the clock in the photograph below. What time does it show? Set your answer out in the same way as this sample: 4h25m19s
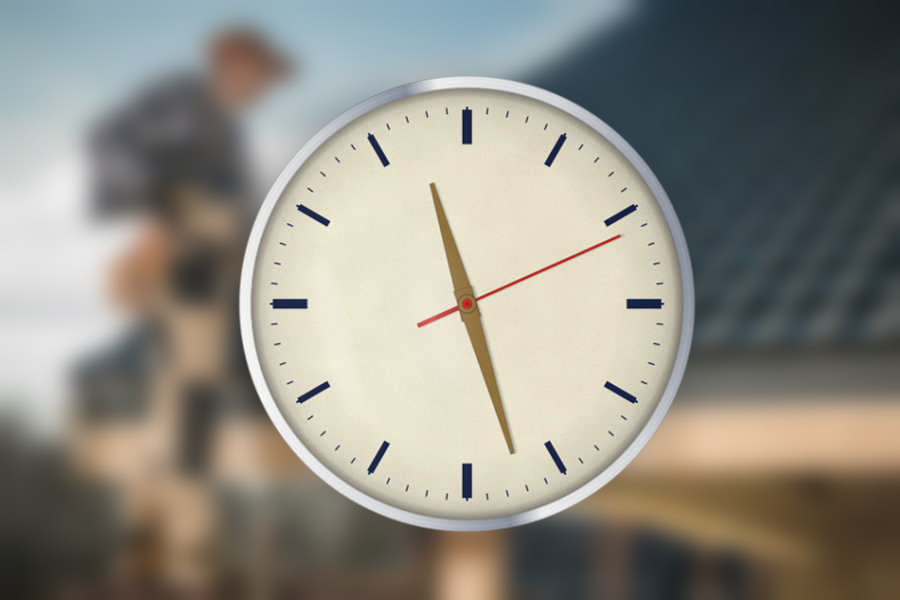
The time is 11h27m11s
